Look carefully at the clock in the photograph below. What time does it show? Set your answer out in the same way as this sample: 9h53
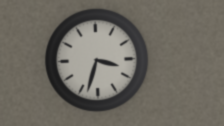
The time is 3h33
